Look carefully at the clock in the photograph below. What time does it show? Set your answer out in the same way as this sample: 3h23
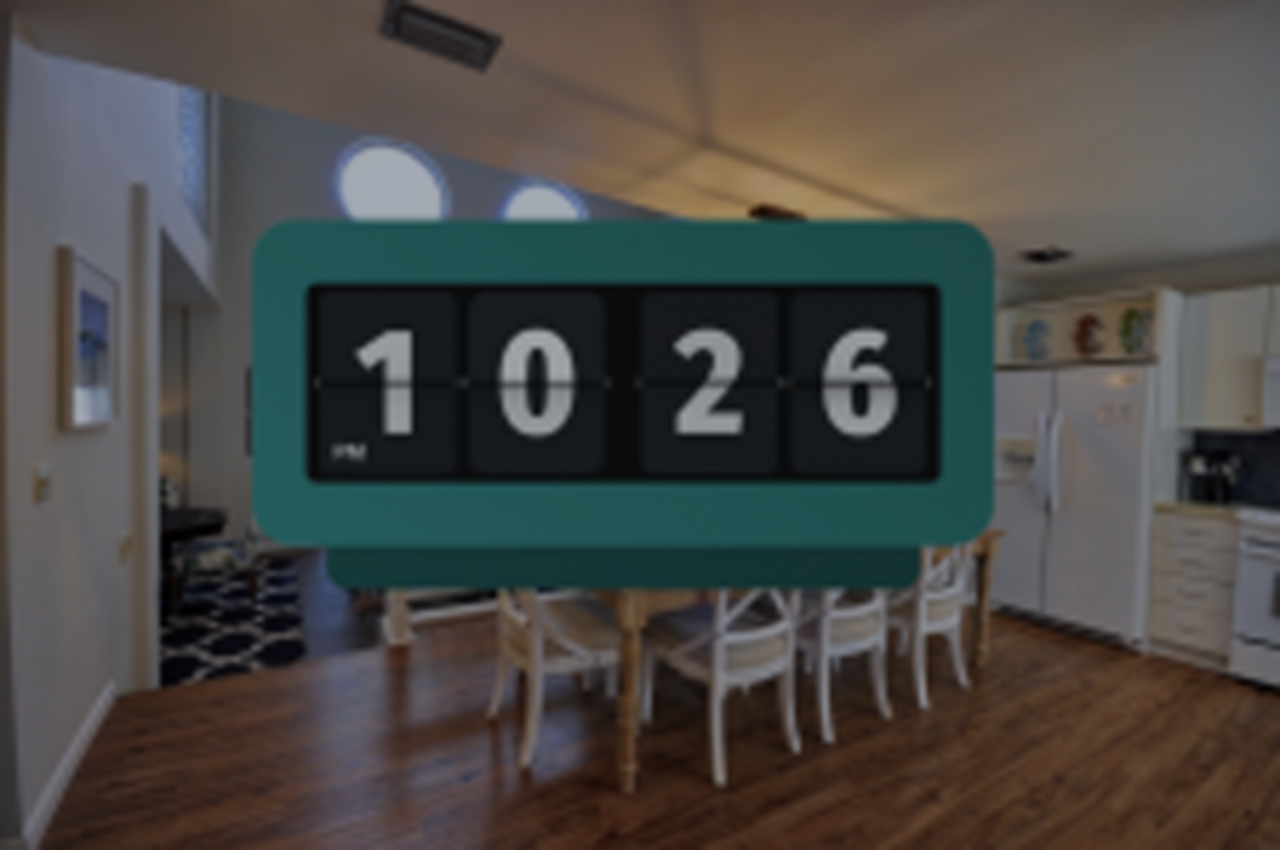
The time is 10h26
